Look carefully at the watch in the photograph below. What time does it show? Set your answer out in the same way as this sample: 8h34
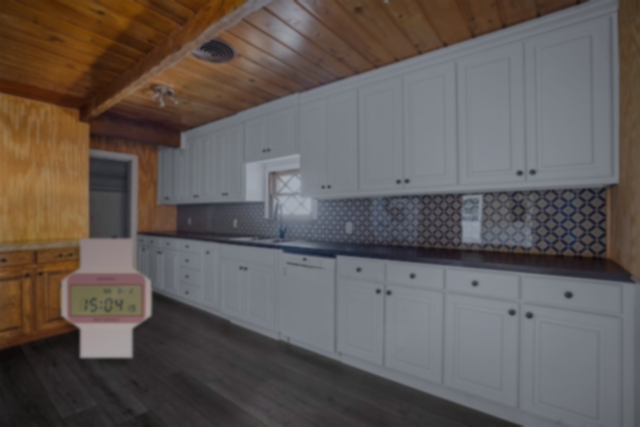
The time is 15h04
